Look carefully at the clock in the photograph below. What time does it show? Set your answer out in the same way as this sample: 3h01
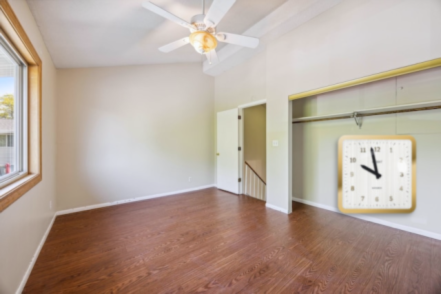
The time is 9h58
